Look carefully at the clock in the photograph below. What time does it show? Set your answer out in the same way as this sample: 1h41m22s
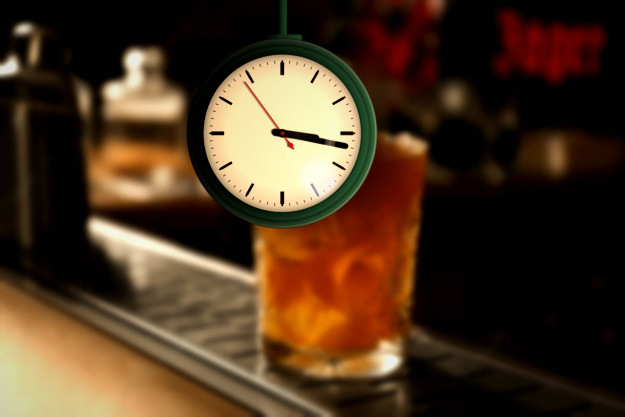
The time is 3h16m54s
